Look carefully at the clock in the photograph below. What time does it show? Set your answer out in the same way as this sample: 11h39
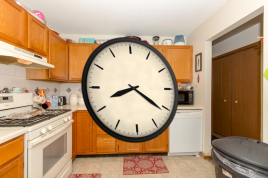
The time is 8h21
